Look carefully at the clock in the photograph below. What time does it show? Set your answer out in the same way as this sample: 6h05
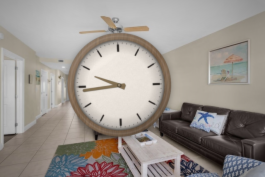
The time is 9h44
